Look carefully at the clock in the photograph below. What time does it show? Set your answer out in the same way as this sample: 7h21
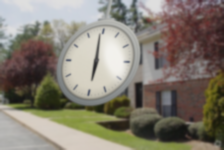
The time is 5h59
